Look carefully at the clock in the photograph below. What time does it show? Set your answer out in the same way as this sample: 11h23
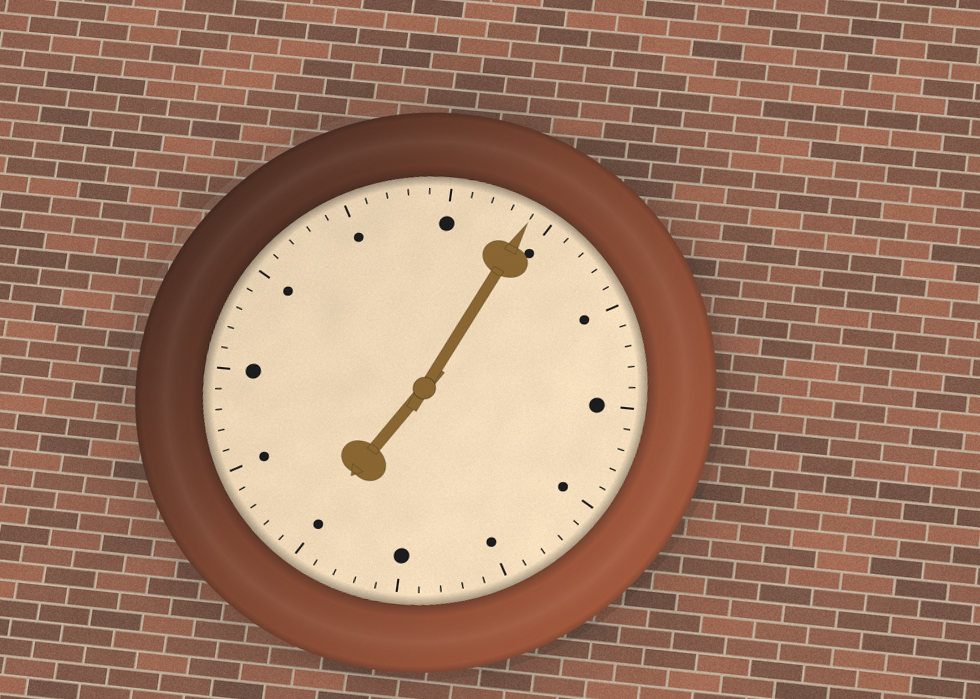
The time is 7h04
